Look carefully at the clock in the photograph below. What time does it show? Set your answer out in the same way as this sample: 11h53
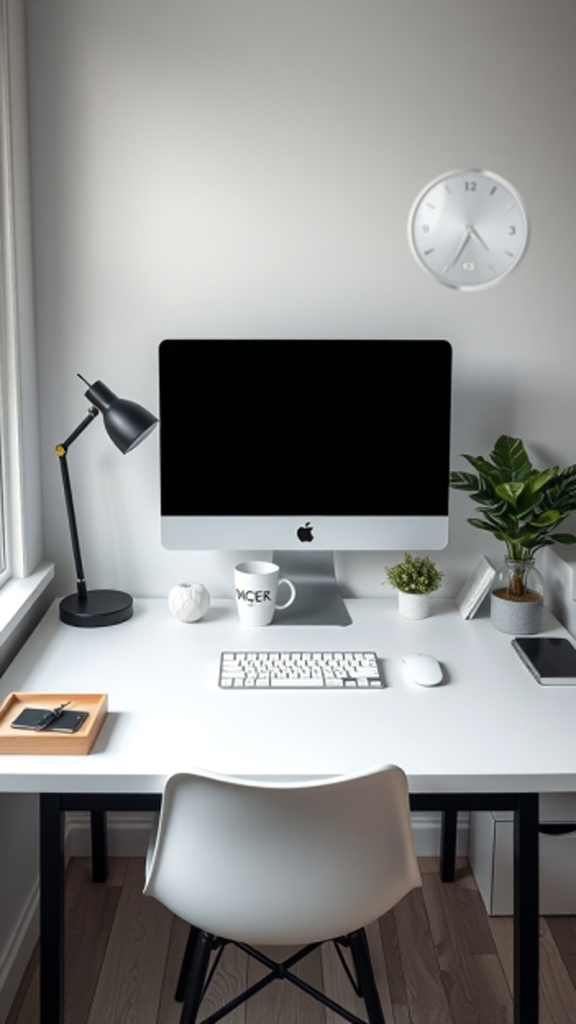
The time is 4h34
